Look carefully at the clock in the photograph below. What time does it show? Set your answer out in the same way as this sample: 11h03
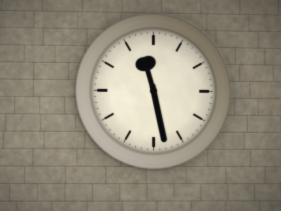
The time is 11h28
